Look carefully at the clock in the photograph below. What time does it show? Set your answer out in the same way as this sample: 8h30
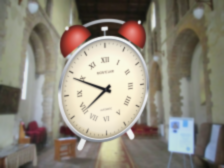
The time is 7h49
